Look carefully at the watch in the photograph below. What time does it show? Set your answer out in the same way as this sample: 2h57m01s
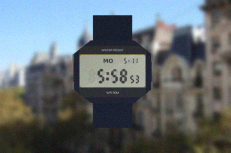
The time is 5h58m53s
